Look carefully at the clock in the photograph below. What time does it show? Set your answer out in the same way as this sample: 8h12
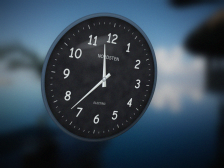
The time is 11h37
